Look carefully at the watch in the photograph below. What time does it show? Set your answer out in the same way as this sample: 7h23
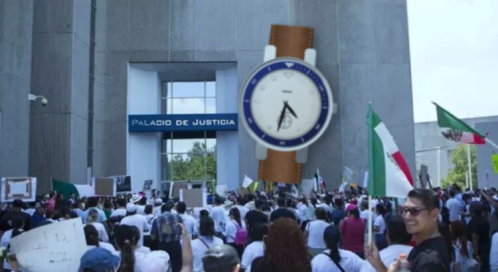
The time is 4h32
